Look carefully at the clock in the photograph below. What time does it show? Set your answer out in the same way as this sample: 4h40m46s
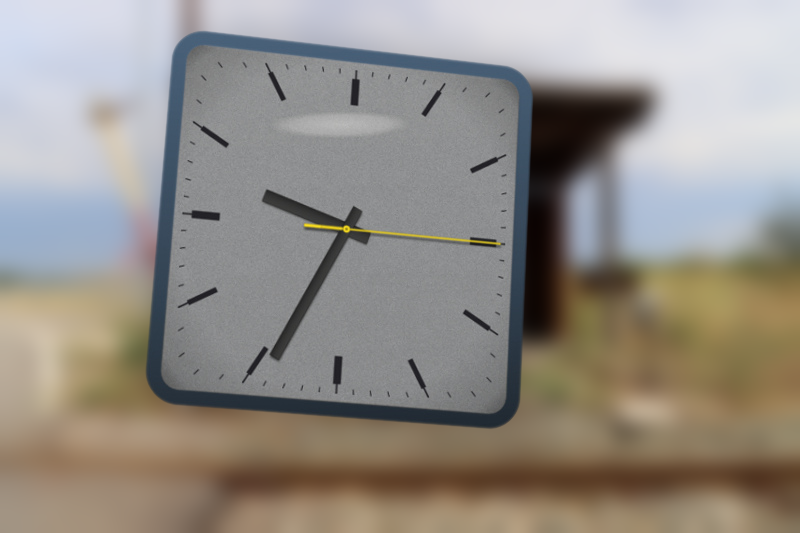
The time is 9h34m15s
